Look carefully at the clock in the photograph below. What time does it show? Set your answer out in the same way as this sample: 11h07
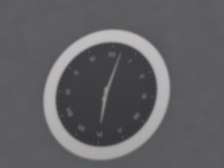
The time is 6h02
